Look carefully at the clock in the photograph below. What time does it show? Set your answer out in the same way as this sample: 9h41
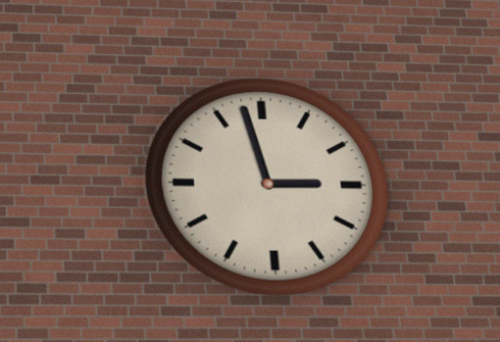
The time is 2h58
